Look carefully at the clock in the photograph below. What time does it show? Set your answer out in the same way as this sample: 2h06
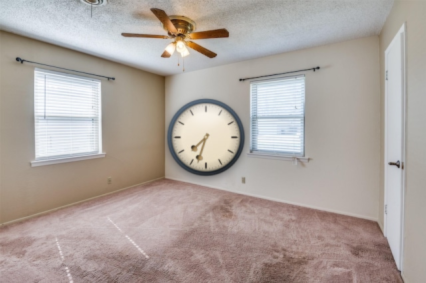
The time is 7h33
